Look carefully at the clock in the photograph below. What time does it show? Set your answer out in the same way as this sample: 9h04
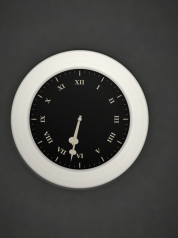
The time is 6h32
